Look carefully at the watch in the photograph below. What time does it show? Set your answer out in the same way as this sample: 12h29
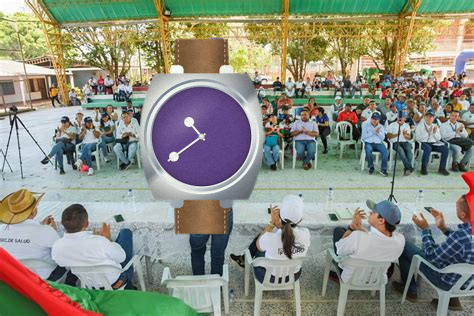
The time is 10h39
